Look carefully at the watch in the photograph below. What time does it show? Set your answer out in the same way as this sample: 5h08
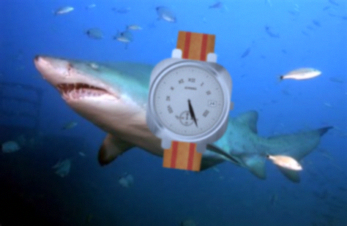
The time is 5h26
